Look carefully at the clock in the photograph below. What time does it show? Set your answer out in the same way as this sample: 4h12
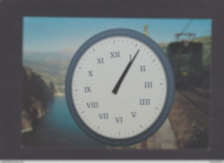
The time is 1h06
